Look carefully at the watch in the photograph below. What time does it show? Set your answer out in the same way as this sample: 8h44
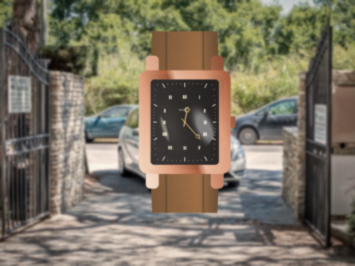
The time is 12h23
